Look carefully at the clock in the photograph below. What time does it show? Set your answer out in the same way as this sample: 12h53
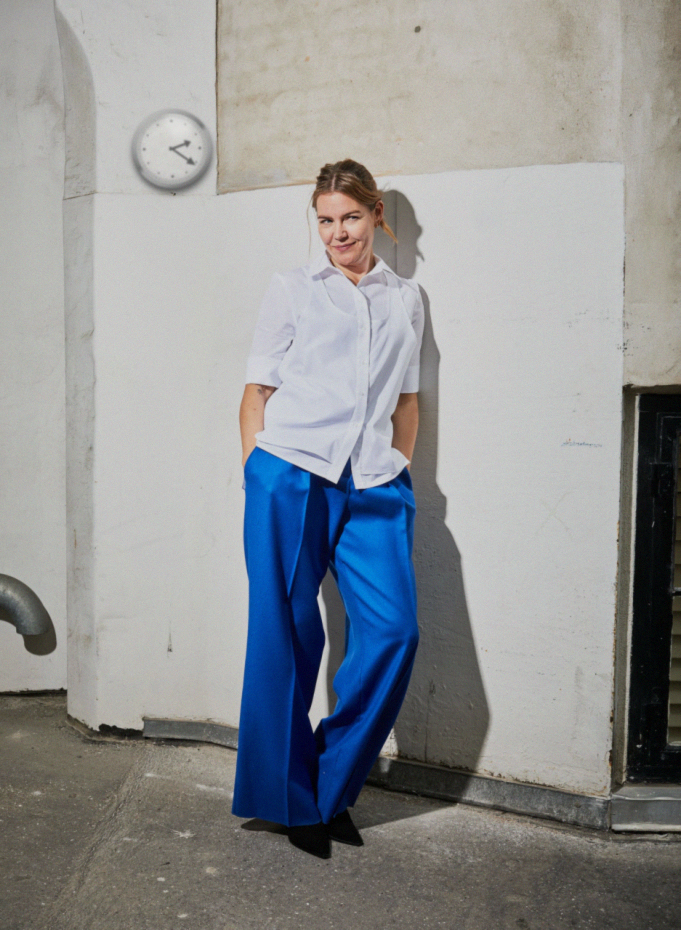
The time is 2h21
